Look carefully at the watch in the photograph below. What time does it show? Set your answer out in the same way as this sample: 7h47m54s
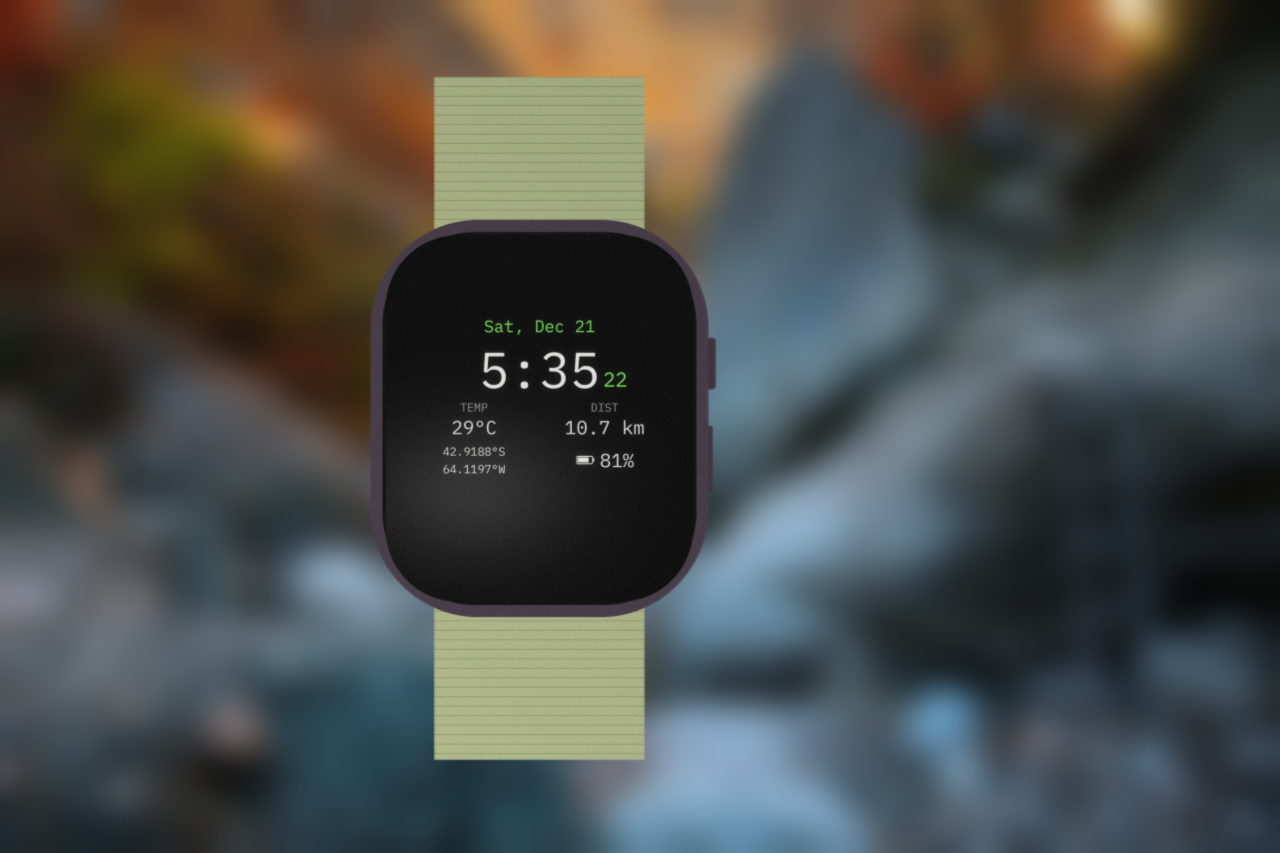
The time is 5h35m22s
